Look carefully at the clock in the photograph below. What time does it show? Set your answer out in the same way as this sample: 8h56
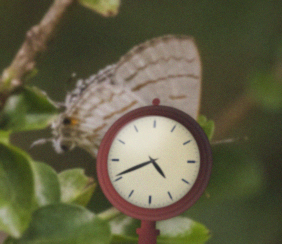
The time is 4h41
